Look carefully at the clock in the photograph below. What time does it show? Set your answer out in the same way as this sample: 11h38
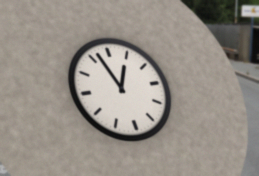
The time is 12h57
